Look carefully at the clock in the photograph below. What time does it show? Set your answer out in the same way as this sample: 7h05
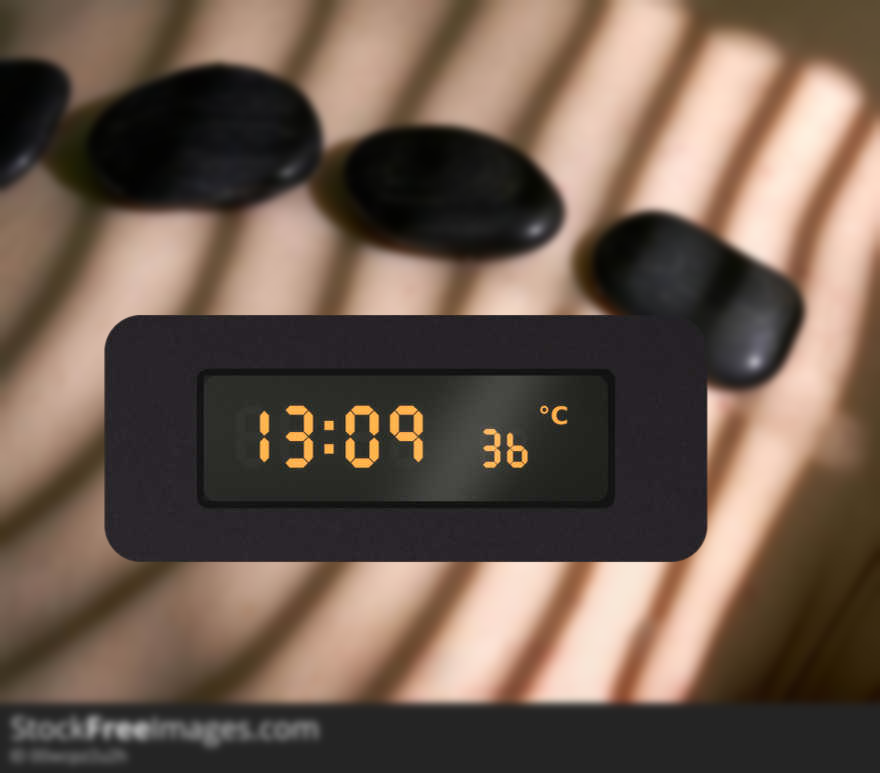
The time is 13h09
